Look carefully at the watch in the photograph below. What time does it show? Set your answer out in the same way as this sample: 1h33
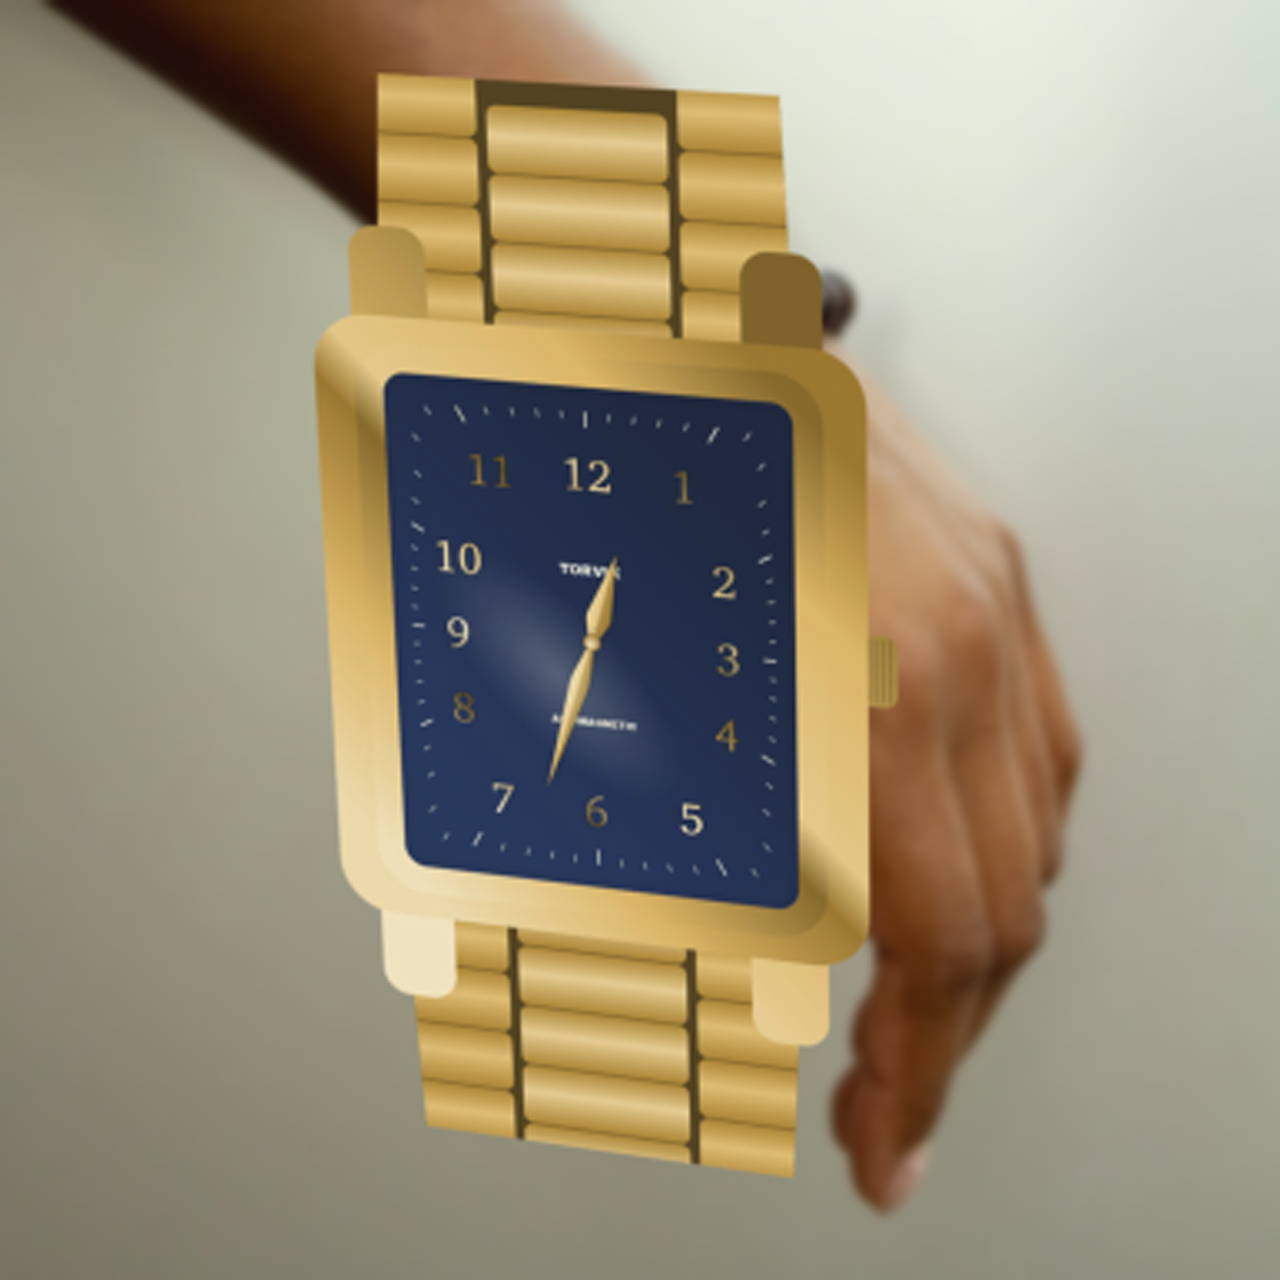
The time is 12h33
